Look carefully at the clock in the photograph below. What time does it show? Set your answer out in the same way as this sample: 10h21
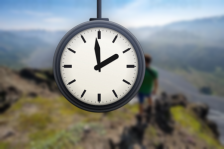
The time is 1h59
